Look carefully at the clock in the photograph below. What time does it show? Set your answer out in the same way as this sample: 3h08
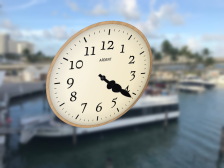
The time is 4h21
